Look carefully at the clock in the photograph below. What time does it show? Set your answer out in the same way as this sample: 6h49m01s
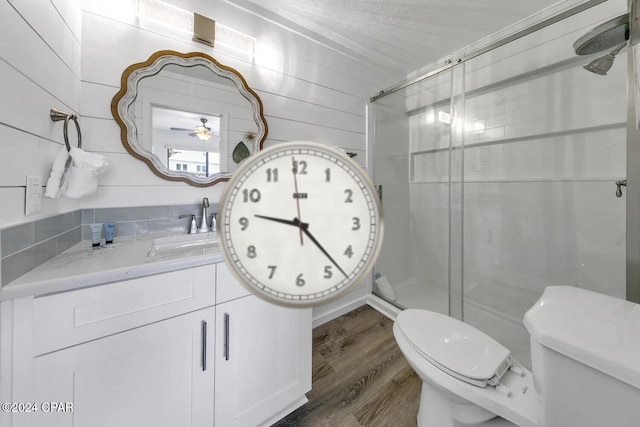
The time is 9h22m59s
